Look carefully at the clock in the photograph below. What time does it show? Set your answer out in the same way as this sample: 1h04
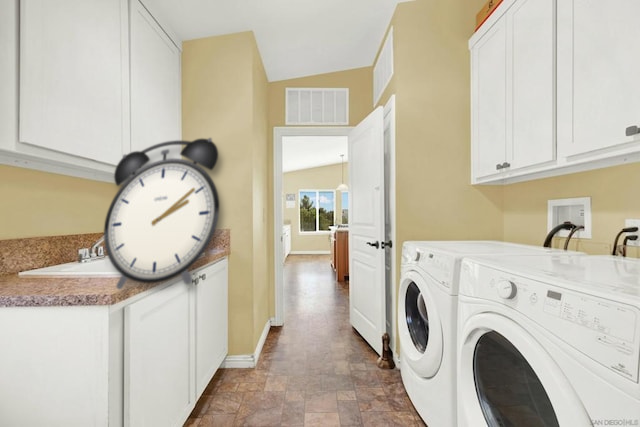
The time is 2h09
